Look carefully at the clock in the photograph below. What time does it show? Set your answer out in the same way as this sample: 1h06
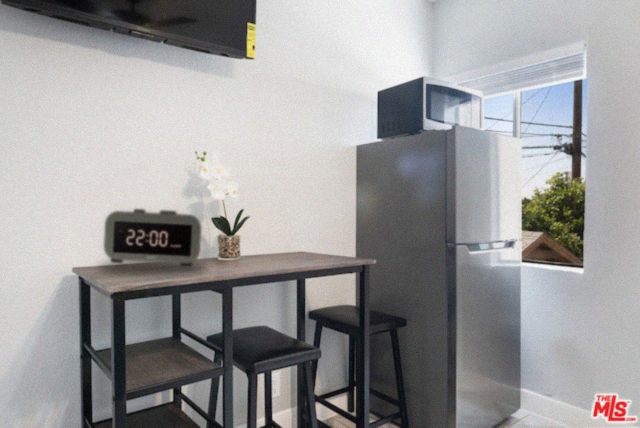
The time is 22h00
